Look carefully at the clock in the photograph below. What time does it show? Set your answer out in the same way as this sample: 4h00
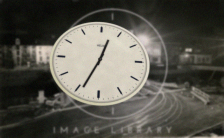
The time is 12h34
